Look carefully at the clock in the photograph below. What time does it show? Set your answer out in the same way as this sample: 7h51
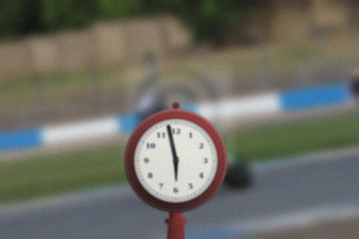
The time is 5h58
